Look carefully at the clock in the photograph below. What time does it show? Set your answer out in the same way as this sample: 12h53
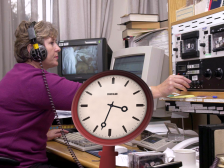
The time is 3h33
